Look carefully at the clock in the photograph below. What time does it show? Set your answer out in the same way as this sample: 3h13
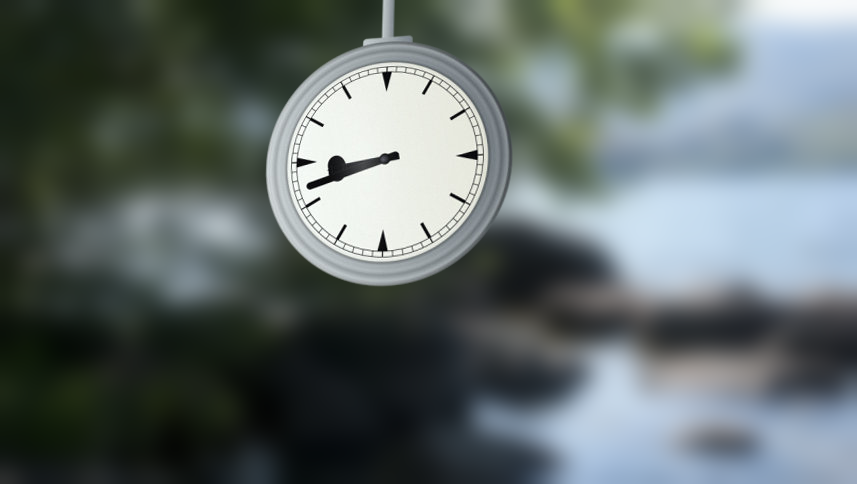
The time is 8h42
